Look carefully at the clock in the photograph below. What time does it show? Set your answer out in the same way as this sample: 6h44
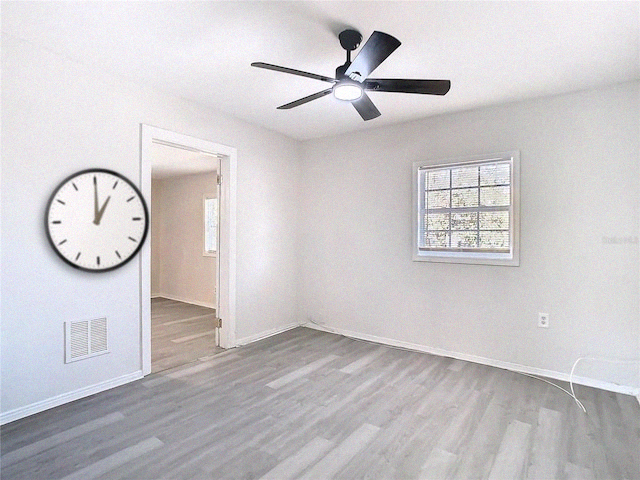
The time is 1h00
